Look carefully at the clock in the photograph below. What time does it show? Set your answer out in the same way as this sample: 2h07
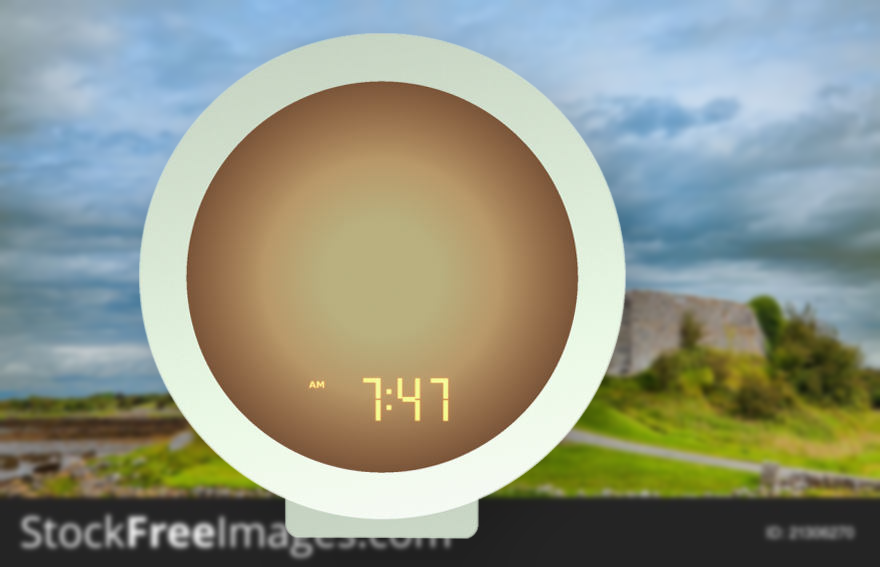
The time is 7h47
